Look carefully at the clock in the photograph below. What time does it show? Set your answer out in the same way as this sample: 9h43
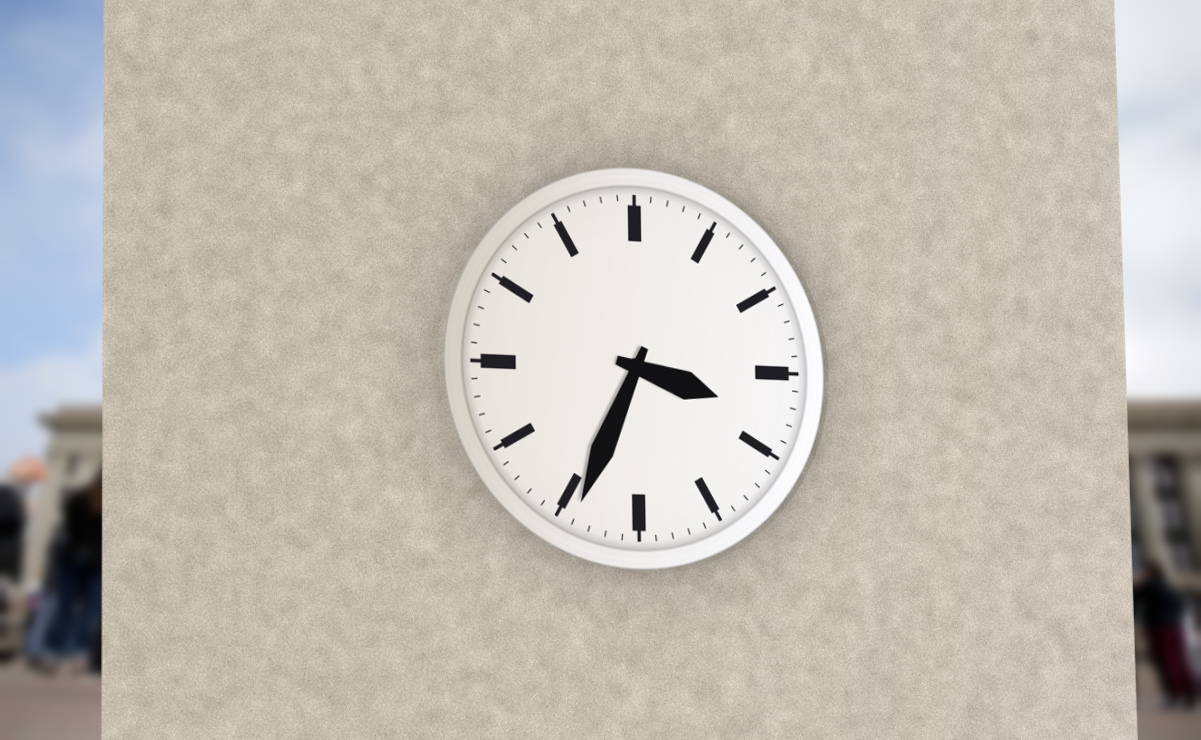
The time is 3h34
